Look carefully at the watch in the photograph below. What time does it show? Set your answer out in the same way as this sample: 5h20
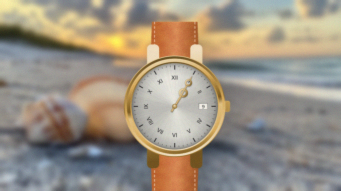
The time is 1h05
